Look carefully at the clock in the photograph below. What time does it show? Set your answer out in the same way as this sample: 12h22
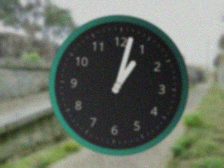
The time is 1h02
